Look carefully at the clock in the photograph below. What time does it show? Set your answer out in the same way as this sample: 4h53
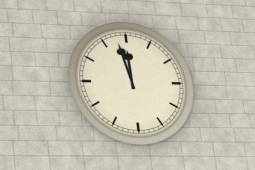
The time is 11h58
